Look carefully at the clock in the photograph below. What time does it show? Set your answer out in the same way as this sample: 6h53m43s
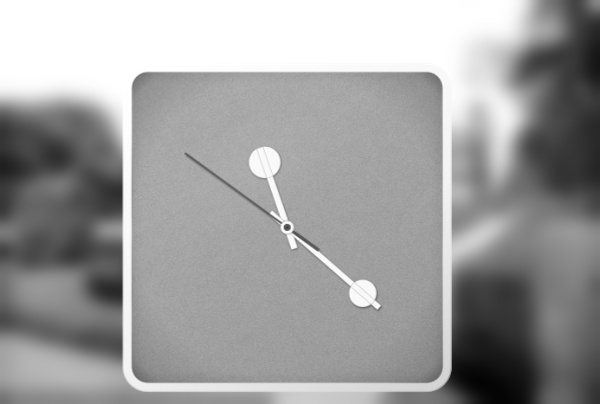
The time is 11h21m51s
